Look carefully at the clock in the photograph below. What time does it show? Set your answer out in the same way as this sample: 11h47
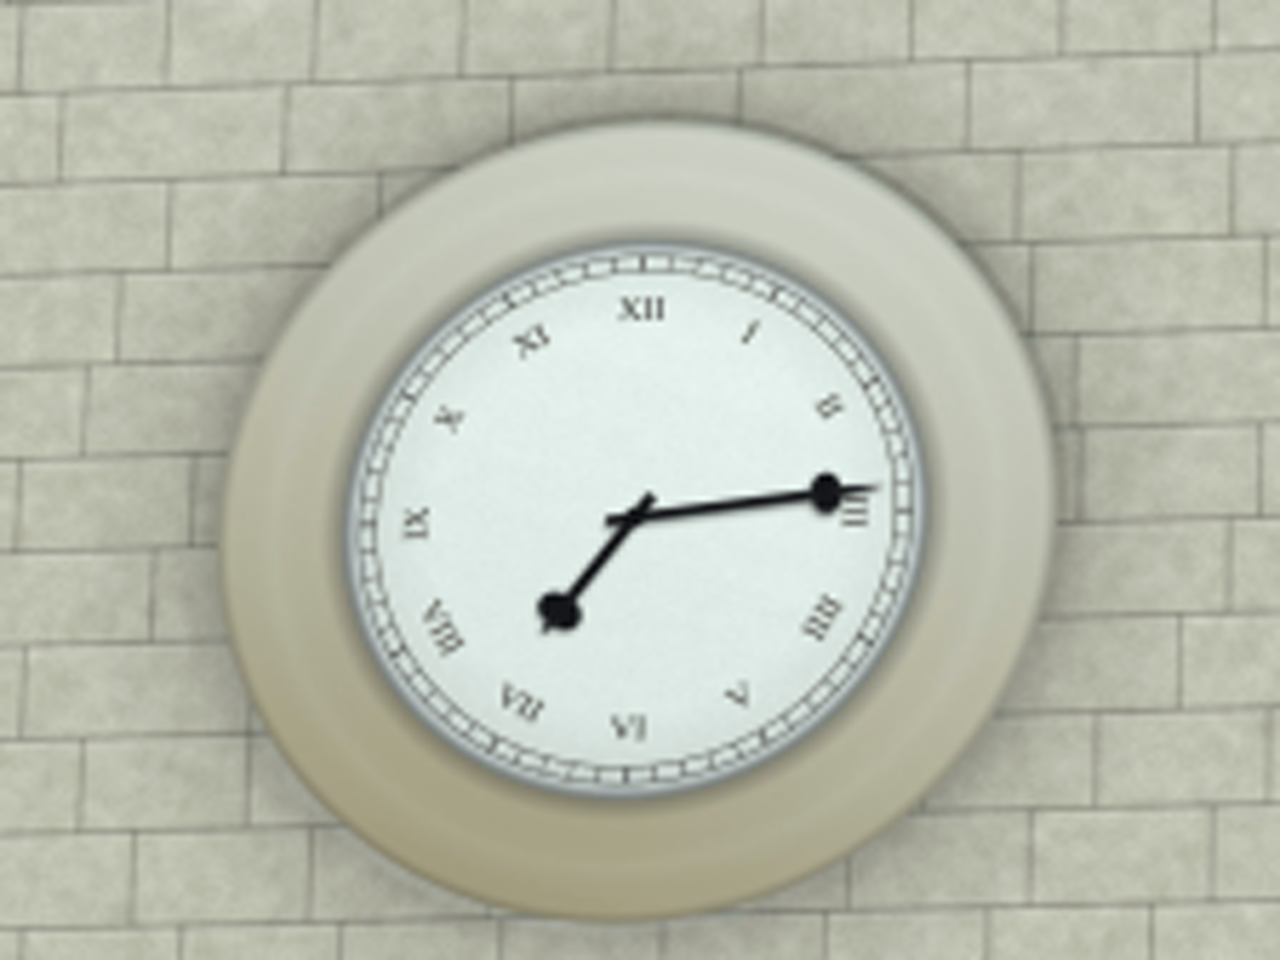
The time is 7h14
